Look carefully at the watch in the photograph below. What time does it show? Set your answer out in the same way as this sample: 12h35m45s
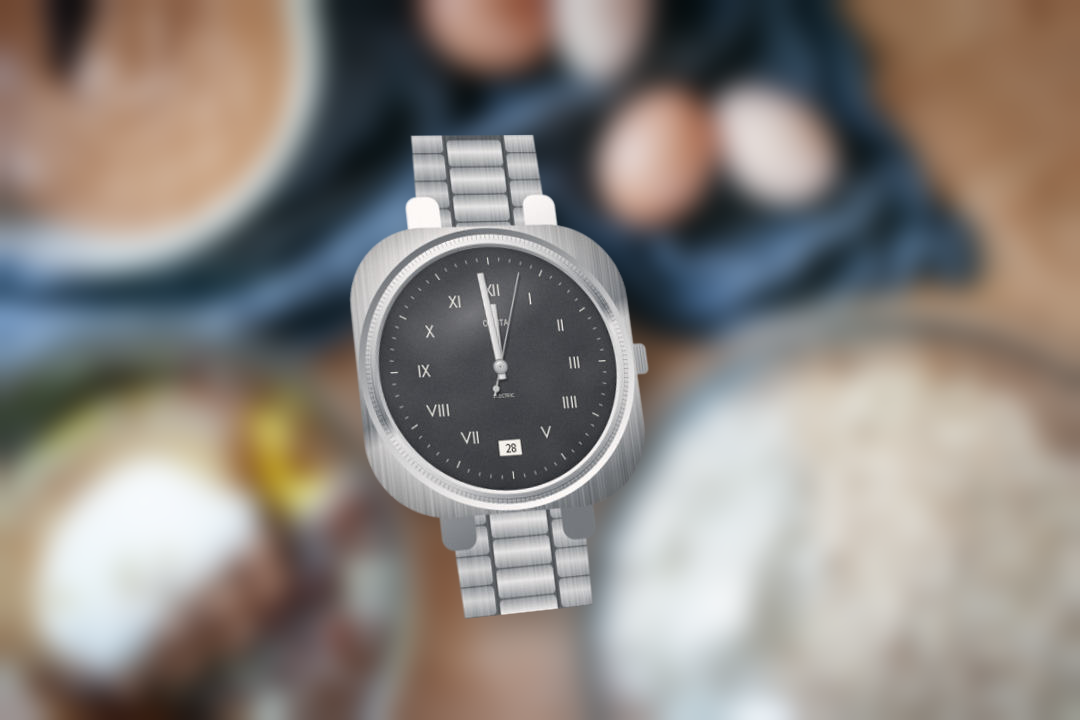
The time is 11h59m03s
